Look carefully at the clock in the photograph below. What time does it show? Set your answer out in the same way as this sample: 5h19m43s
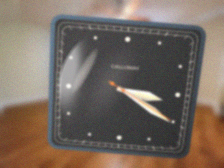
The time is 3h20m20s
